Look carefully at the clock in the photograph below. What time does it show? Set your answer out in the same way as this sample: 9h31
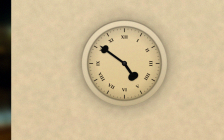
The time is 4h51
